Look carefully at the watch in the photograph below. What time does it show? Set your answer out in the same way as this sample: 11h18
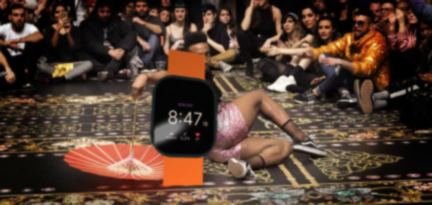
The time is 8h47
